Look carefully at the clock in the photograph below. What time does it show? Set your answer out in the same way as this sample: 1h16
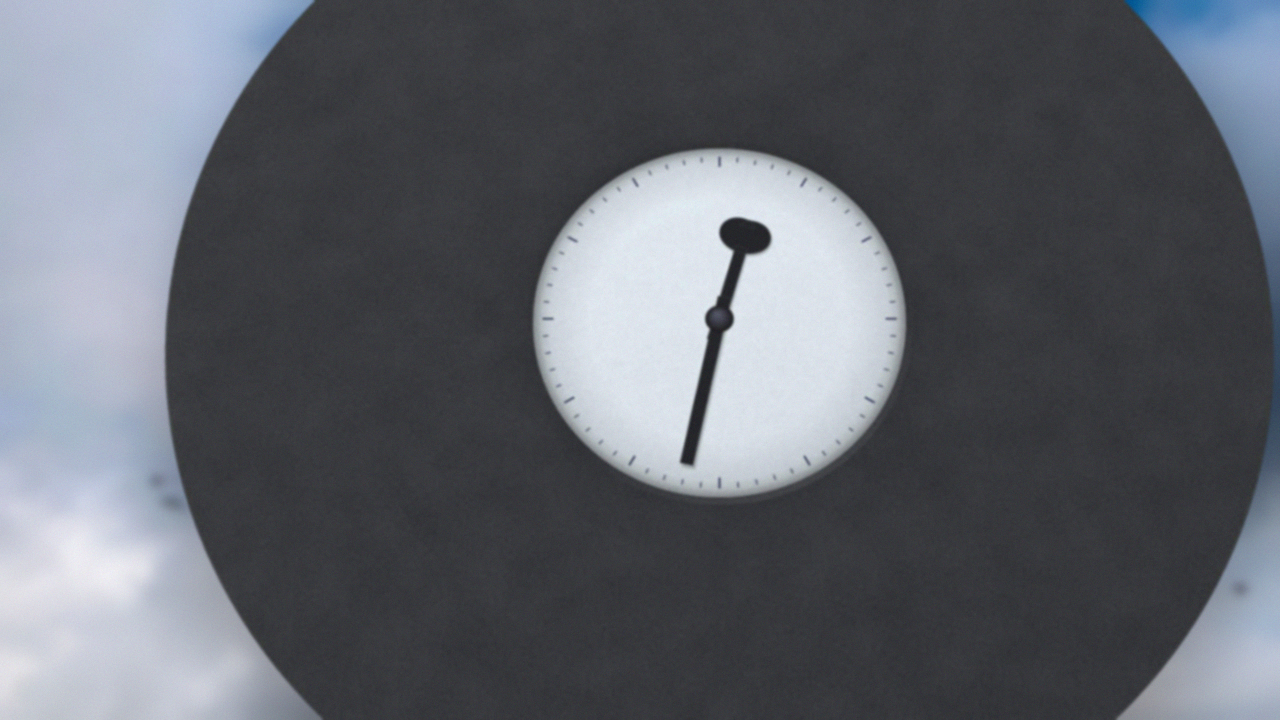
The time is 12h32
